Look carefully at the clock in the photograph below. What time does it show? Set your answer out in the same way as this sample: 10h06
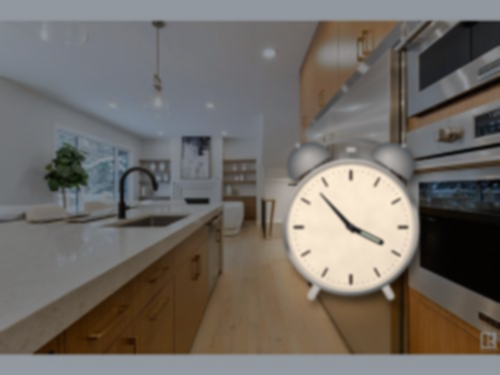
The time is 3h53
